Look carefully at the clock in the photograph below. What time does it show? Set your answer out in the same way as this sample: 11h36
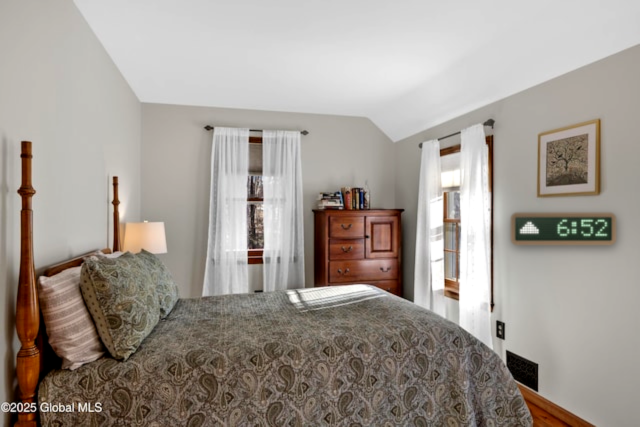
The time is 6h52
